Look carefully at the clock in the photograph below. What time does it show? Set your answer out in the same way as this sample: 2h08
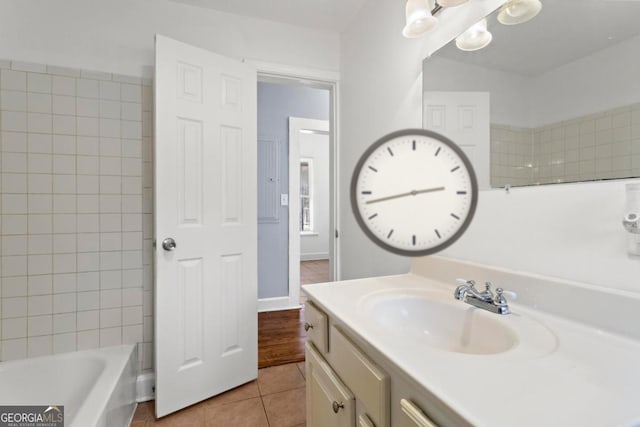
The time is 2h43
